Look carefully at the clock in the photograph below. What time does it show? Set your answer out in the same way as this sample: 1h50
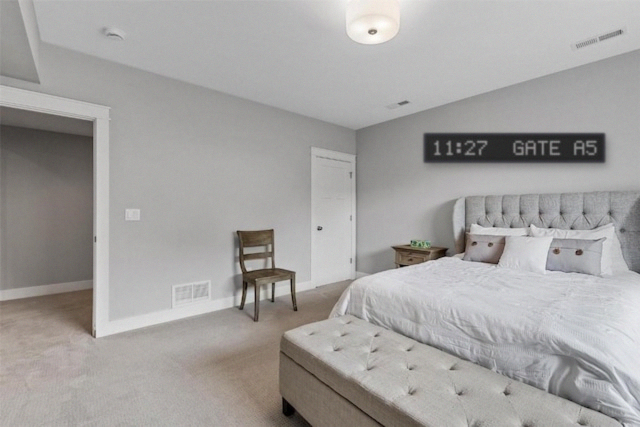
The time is 11h27
